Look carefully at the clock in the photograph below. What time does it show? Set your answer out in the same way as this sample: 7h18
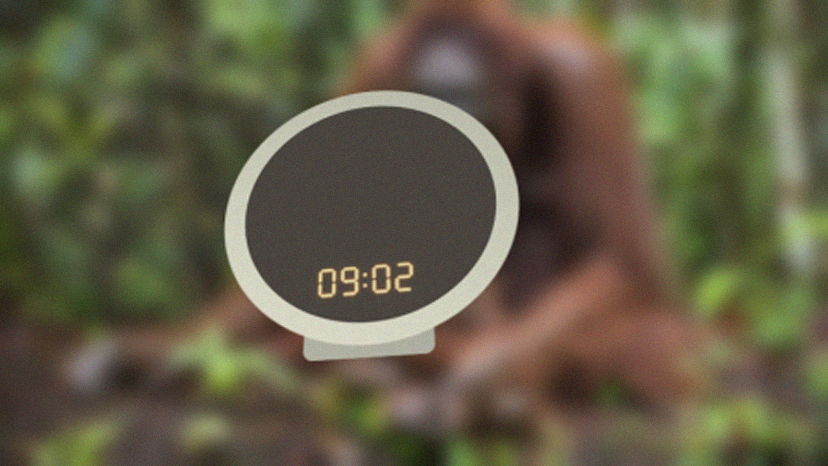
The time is 9h02
